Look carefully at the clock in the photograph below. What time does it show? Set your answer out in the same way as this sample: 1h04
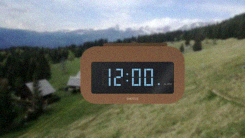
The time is 12h00
